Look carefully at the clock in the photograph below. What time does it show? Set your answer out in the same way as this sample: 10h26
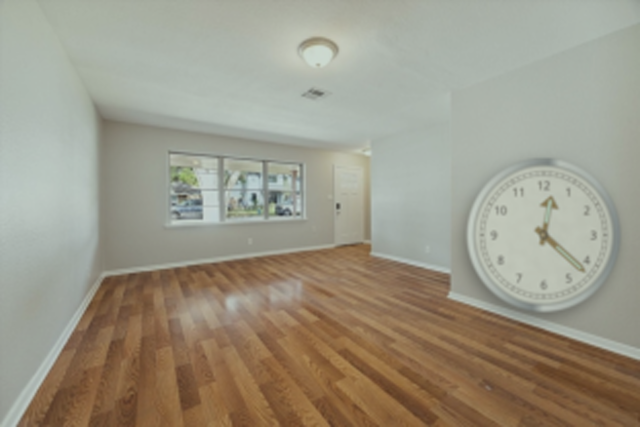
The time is 12h22
